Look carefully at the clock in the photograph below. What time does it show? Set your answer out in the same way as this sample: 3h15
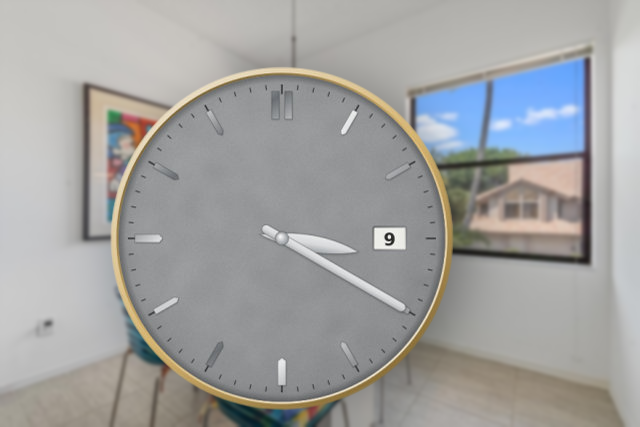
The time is 3h20
